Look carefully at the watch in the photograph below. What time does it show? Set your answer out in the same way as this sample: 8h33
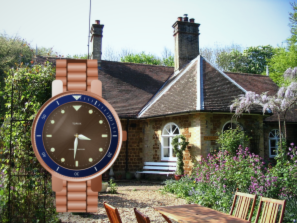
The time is 3h31
